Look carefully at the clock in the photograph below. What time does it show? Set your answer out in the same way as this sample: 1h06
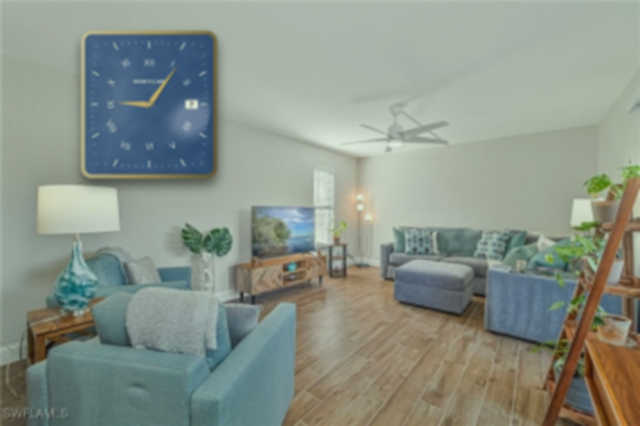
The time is 9h06
